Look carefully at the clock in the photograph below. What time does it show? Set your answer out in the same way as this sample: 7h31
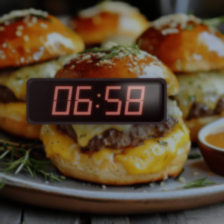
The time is 6h58
